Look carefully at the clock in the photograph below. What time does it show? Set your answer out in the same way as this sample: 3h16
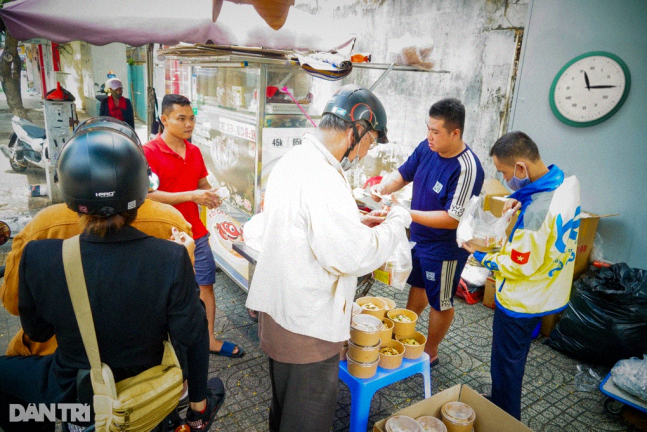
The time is 11h15
